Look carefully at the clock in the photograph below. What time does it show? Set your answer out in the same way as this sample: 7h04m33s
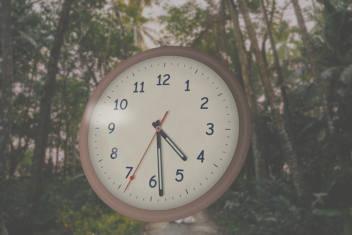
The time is 4h28m34s
